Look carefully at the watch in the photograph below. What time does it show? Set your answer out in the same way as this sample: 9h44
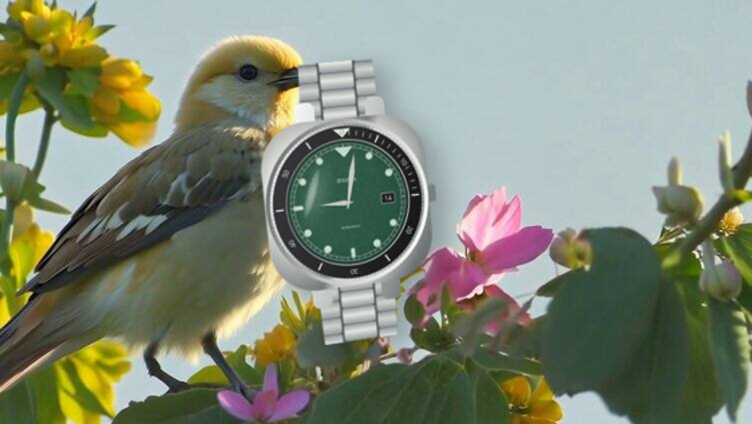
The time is 9h02
